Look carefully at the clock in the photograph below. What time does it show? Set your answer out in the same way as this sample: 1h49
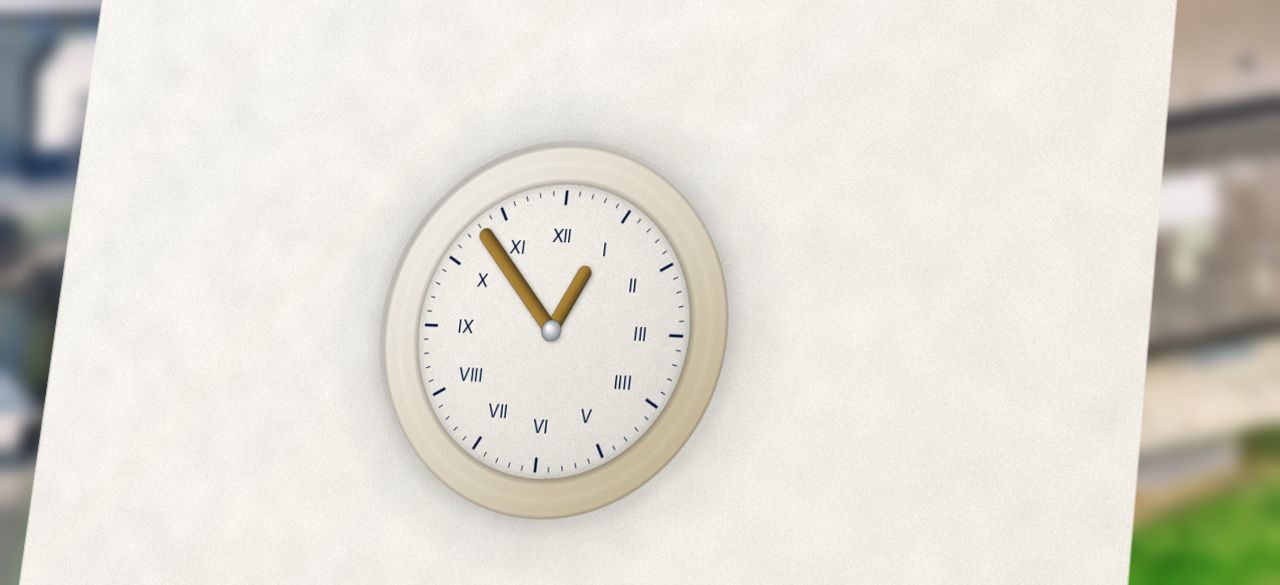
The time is 12h53
